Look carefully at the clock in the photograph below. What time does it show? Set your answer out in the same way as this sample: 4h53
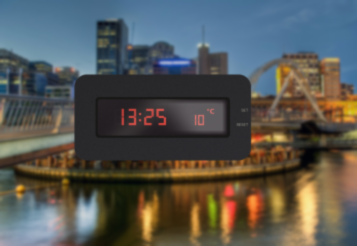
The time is 13h25
